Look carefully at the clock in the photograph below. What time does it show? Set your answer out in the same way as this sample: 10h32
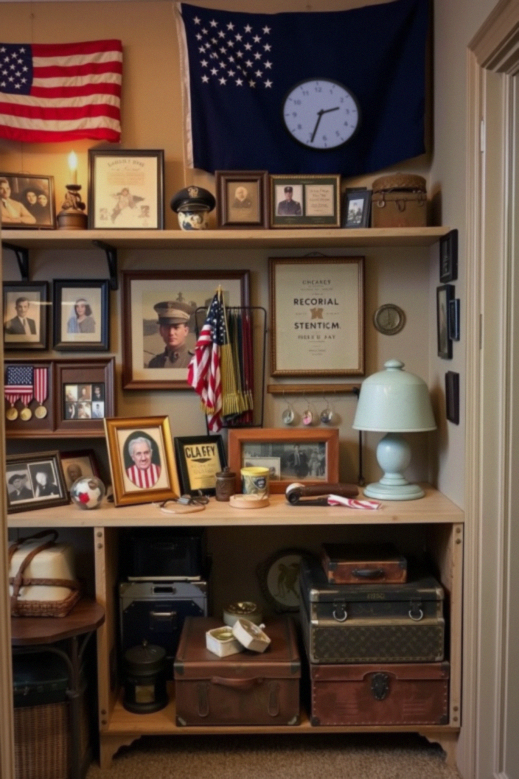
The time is 2h34
